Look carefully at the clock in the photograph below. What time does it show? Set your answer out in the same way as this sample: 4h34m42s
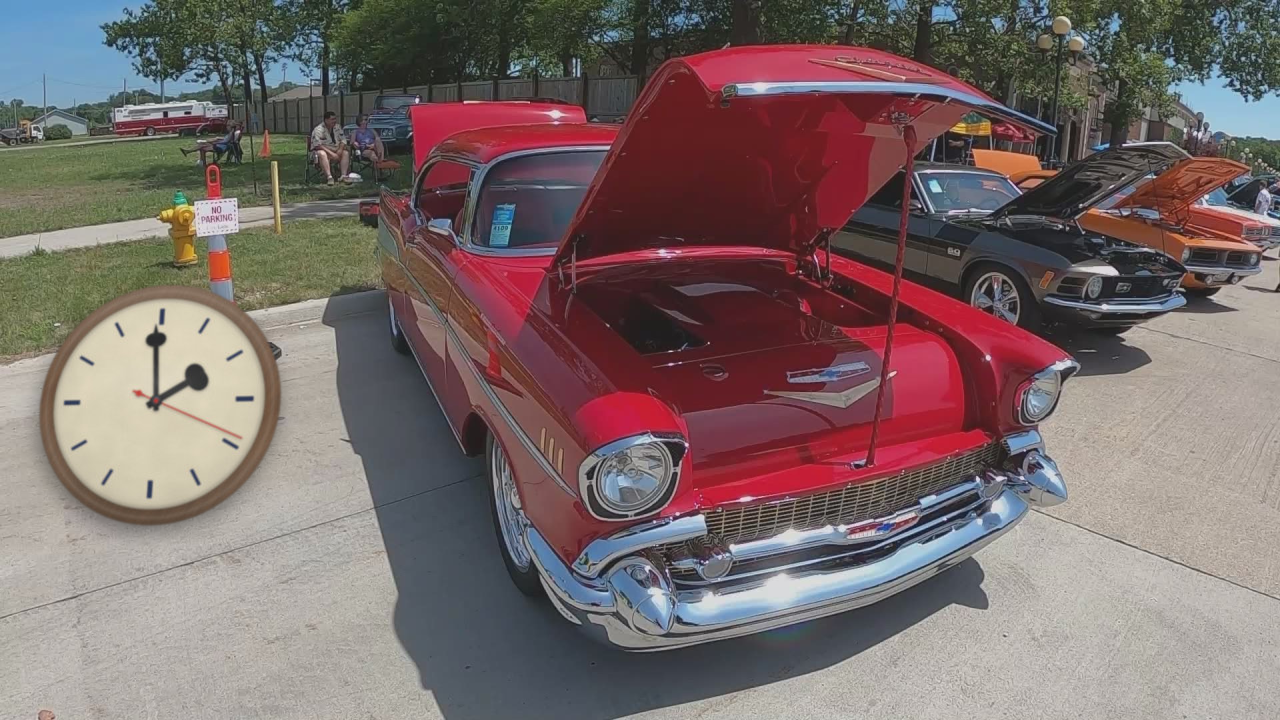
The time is 1h59m19s
